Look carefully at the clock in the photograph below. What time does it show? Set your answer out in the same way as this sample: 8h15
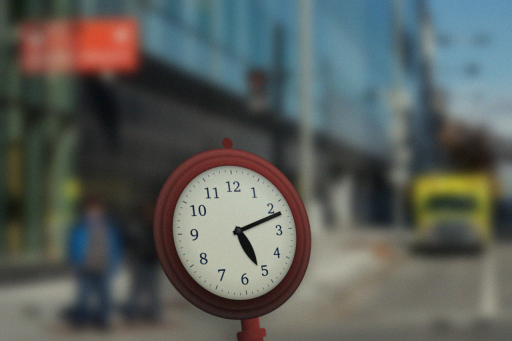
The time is 5h12
